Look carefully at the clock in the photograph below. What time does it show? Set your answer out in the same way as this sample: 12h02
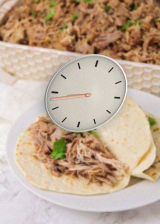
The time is 8h43
